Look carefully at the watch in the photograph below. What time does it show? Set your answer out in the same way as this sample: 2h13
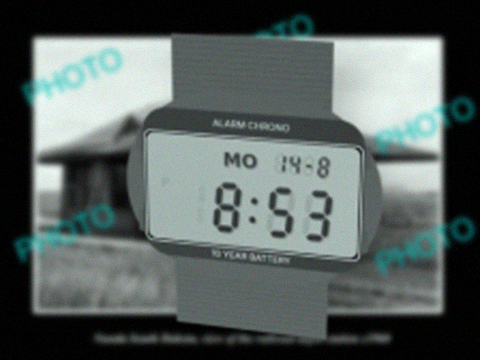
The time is 8h53
